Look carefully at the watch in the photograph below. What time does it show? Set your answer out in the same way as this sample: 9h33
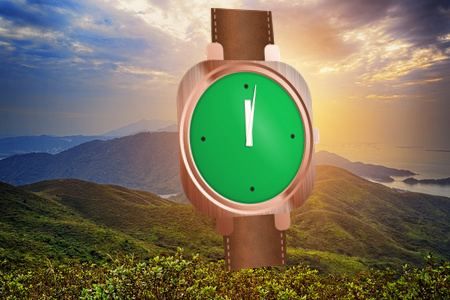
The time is 12h02
